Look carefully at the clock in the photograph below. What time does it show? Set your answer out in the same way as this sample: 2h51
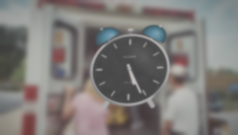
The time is 5h26
